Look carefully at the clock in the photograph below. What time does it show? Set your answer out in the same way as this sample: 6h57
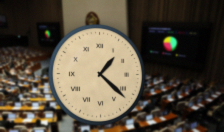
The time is 1h22
